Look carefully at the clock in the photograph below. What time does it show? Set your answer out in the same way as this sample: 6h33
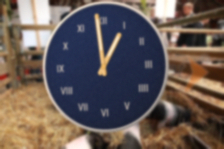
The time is 12h59
